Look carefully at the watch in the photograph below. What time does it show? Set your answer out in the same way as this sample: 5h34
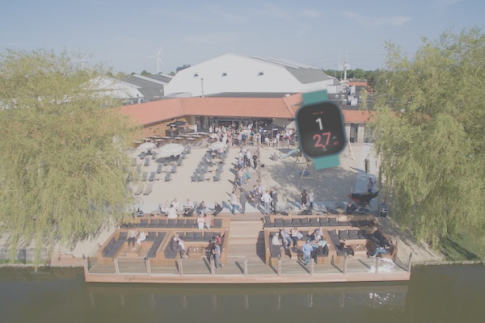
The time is 1h27
